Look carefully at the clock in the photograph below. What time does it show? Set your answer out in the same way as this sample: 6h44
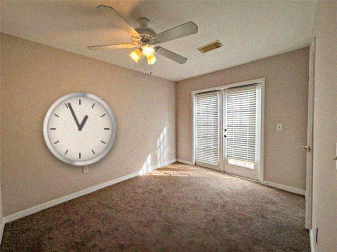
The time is 12h56
